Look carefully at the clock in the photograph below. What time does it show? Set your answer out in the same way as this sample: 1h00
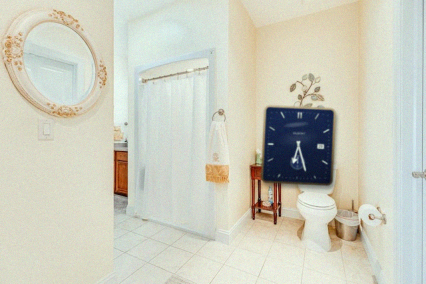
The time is 6h27
